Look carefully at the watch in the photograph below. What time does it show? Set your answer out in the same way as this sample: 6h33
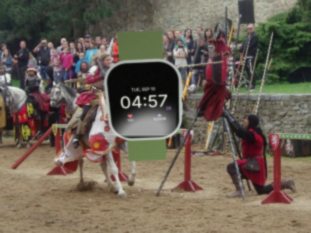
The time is 4h57
